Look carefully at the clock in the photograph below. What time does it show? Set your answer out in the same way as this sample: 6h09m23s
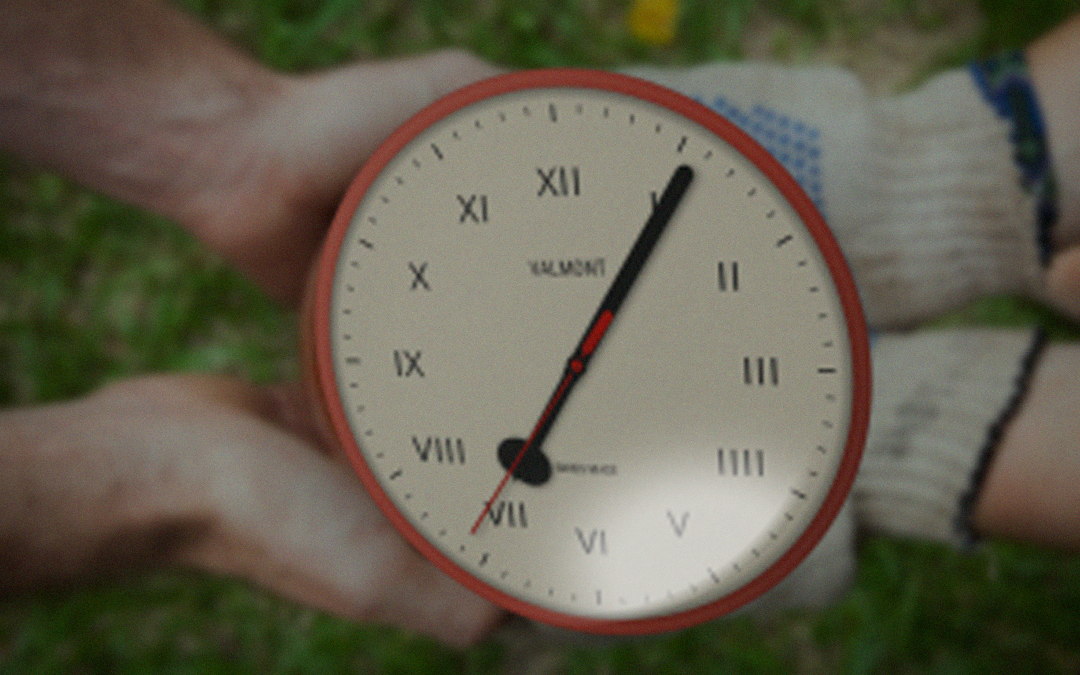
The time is 7h05m36s
